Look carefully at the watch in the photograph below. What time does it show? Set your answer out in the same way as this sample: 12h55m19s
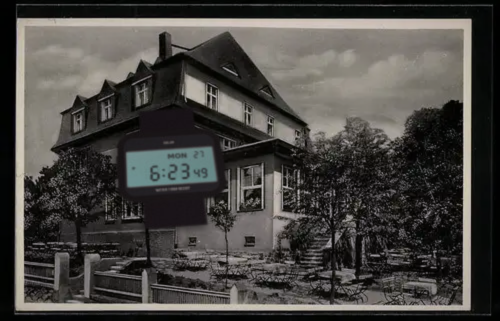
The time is 6h23m49s
